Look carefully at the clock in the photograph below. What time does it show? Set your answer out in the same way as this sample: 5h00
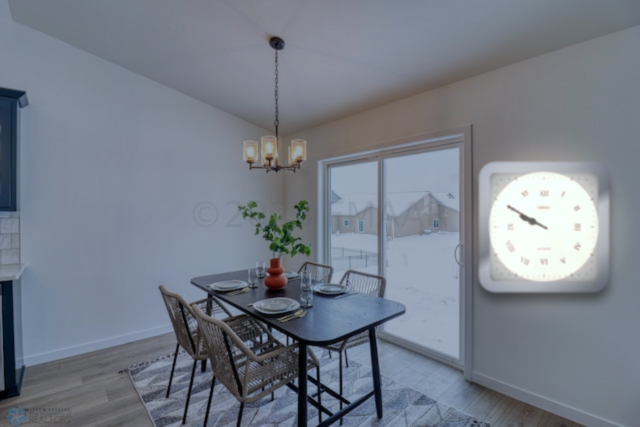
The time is 9h50
